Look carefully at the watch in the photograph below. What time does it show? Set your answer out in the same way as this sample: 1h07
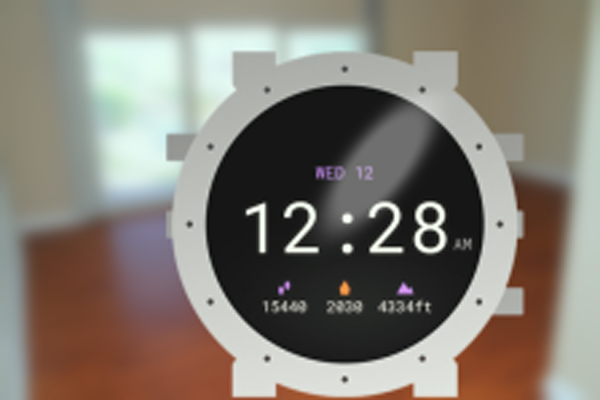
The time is 12h28
